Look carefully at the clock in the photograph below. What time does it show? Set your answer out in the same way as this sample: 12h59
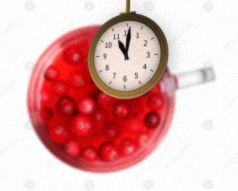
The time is 11h01
